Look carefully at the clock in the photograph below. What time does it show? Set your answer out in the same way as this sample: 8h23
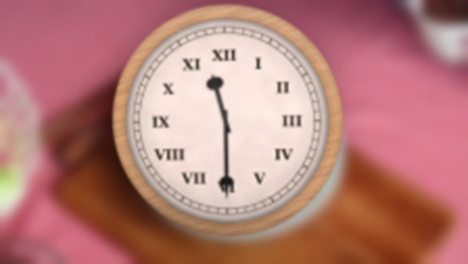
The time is 11h30
